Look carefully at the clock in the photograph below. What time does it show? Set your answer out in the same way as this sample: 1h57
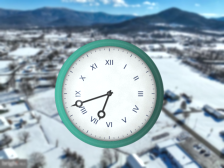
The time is 6h42
